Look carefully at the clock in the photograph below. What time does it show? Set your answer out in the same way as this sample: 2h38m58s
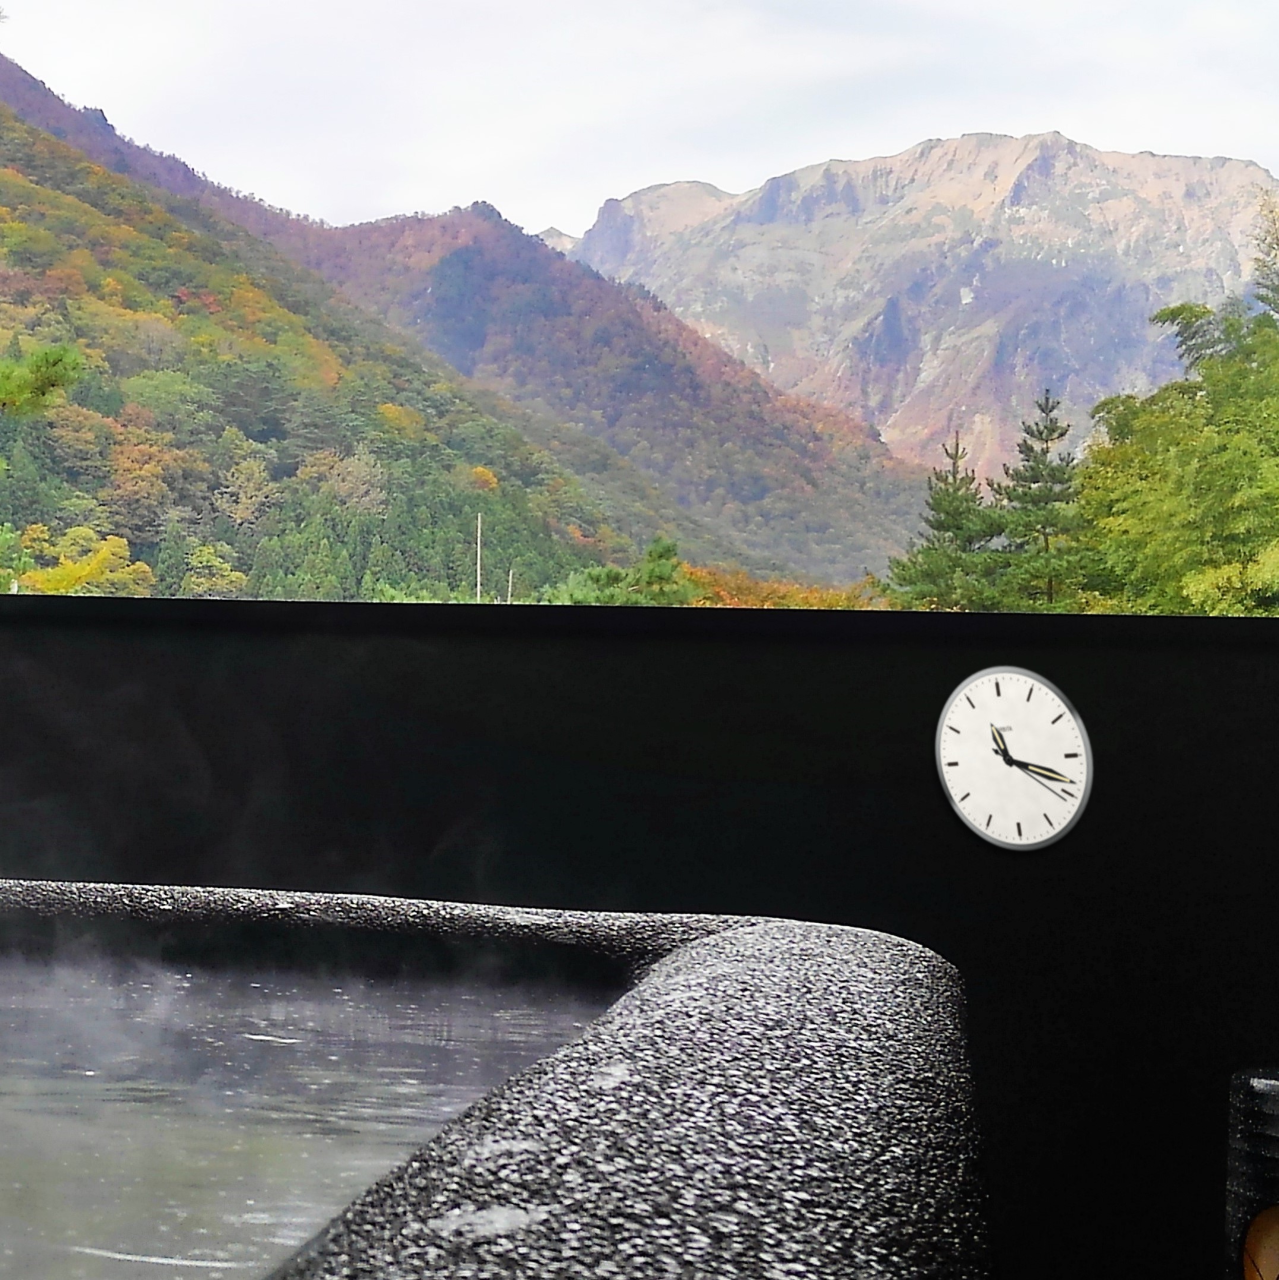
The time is 11h18m21s
